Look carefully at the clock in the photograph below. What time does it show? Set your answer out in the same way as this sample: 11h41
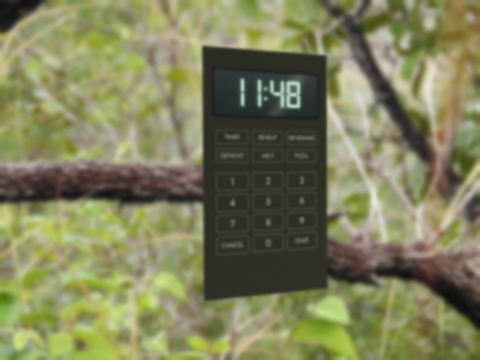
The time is 11h48
